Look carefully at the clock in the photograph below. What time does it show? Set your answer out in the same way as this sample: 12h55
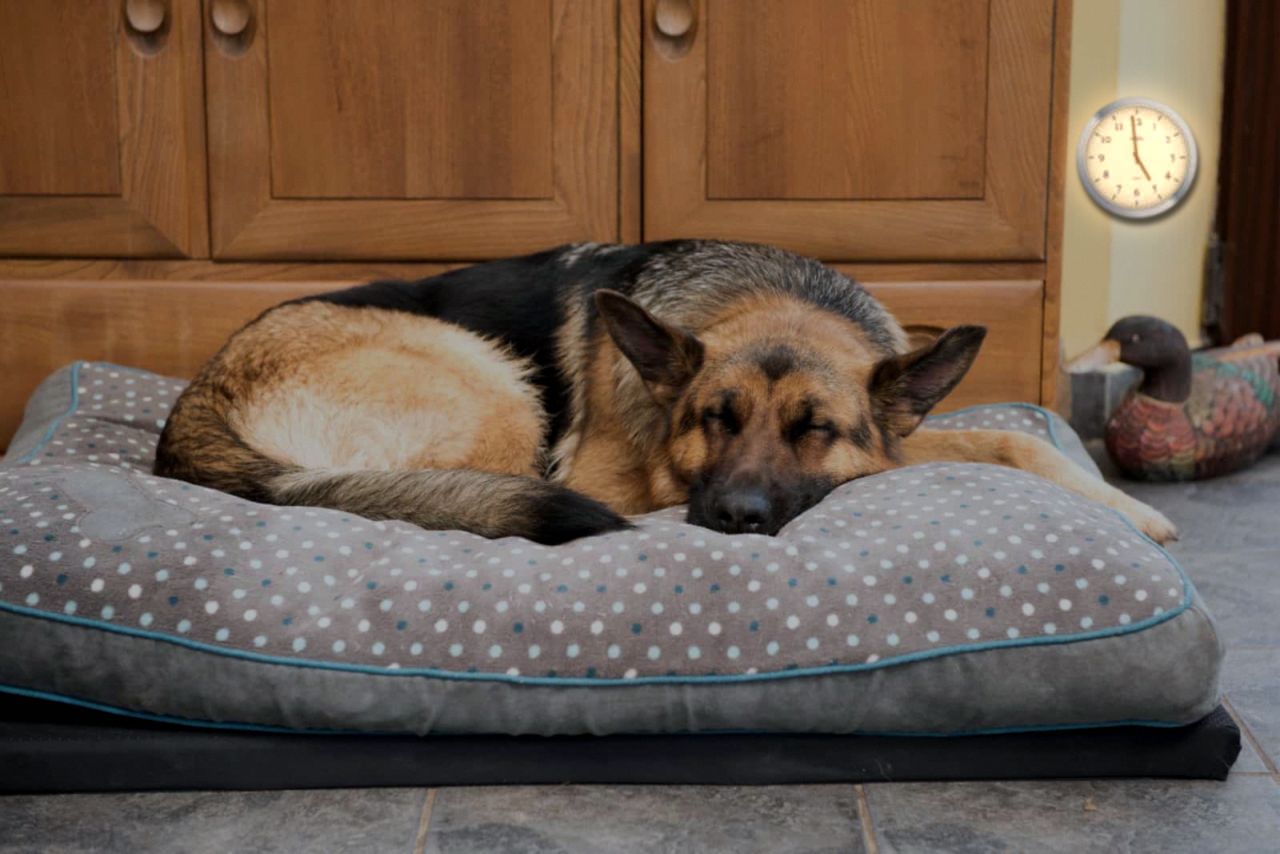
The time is 4h59
